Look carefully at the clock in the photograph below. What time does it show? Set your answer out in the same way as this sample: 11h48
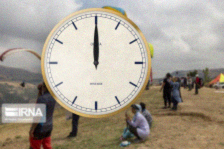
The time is 12h00
